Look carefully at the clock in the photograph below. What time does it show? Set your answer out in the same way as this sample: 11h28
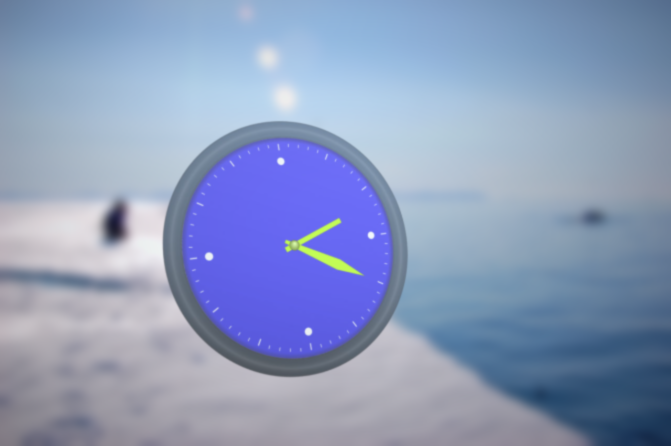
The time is 2h20
